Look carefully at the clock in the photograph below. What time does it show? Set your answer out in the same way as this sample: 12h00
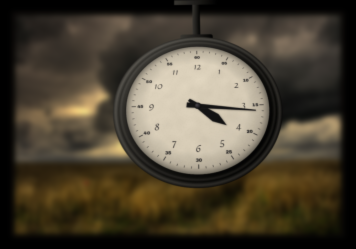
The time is 4h16
